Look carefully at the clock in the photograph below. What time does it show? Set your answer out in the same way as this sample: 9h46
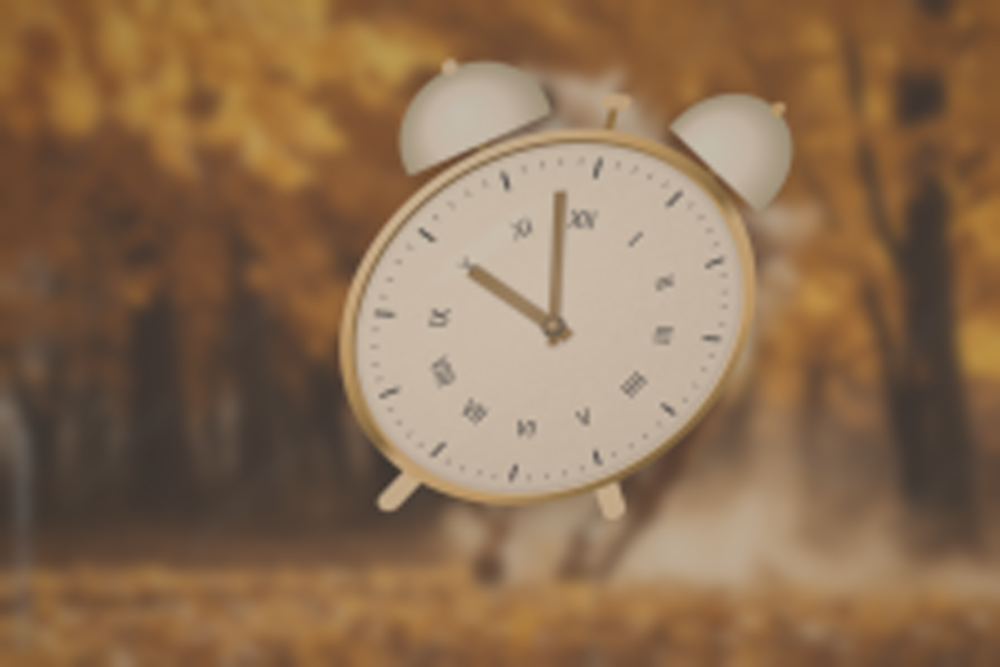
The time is 9h58
